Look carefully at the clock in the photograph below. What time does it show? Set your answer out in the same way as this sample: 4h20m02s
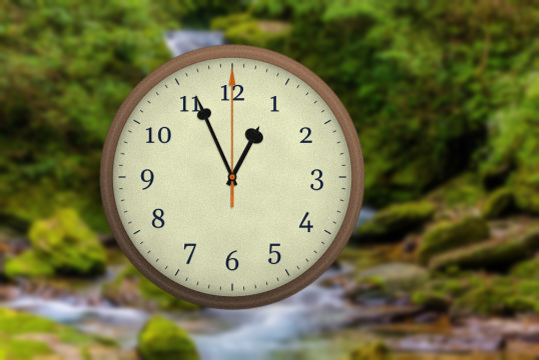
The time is 12h56m00s
